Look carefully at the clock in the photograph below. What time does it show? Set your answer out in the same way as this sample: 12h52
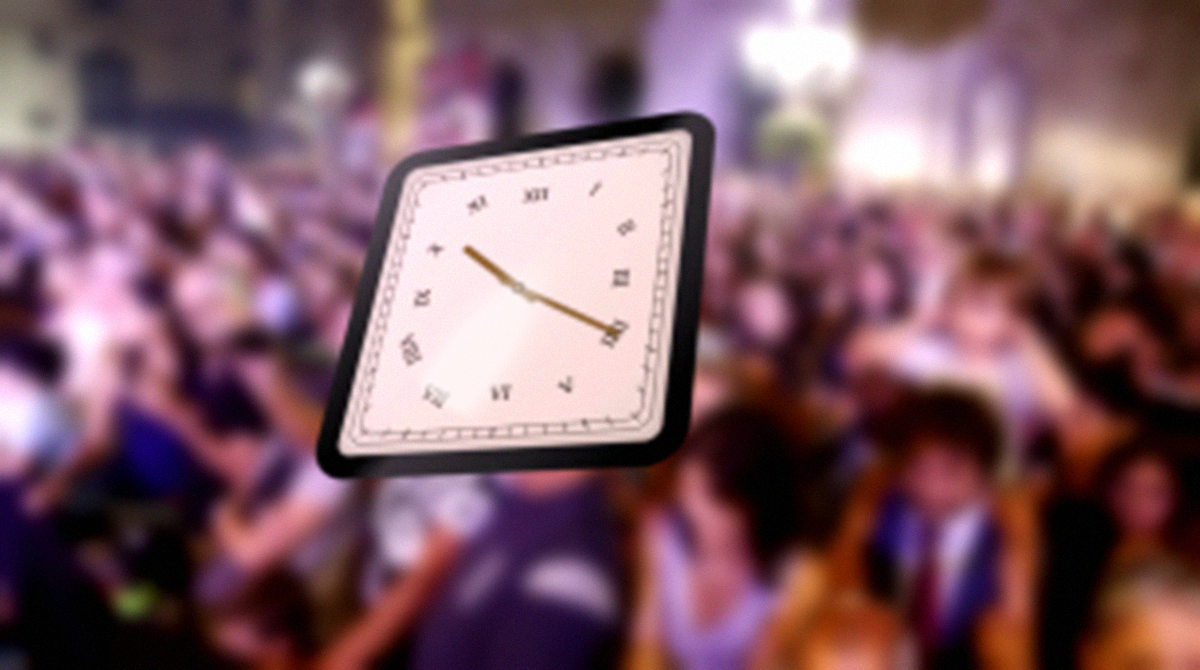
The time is 10h20
